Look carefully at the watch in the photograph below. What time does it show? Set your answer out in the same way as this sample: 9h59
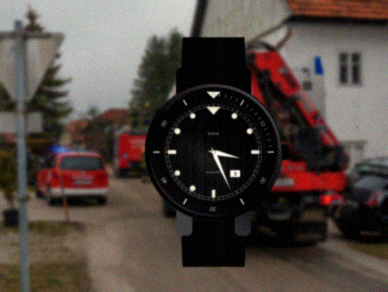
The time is 3h26
